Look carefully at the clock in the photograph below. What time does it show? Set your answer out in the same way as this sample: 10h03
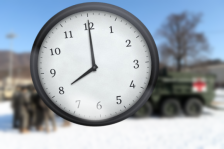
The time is 8h00
